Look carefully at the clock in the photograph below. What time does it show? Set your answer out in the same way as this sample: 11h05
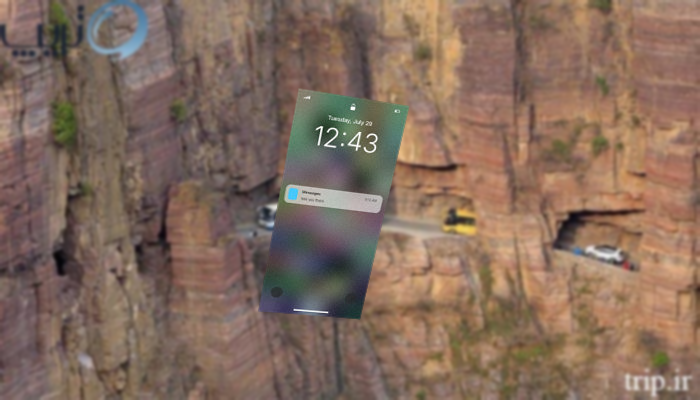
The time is 12h43
